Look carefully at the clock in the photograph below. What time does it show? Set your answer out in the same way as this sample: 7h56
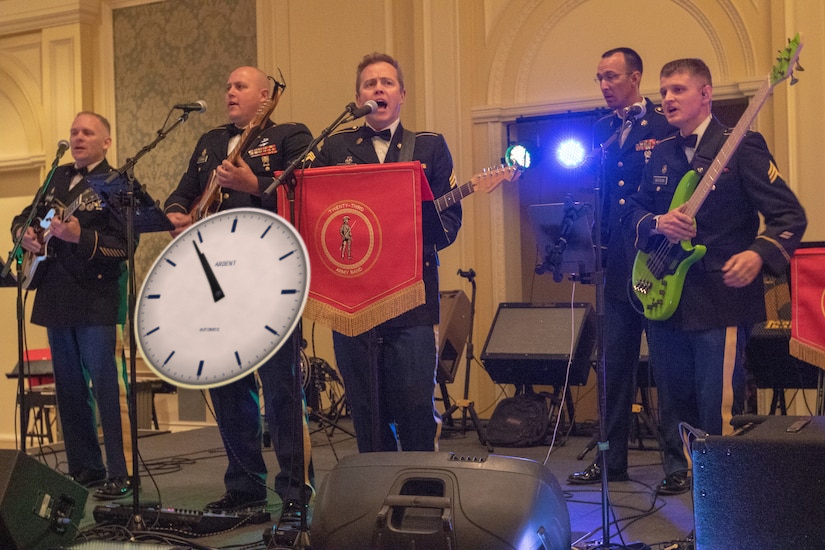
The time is 10h54
